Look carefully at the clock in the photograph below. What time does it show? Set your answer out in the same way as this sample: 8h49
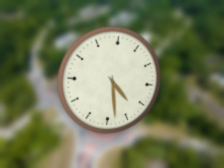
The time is 4h28
